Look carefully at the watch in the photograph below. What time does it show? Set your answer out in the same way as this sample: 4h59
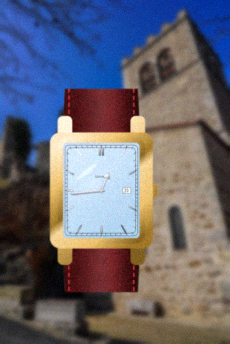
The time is 12h44
